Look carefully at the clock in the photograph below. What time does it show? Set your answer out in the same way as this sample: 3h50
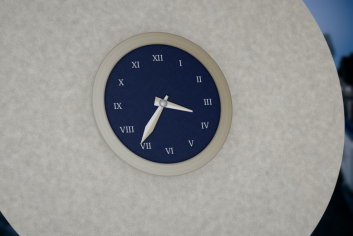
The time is 3h36
